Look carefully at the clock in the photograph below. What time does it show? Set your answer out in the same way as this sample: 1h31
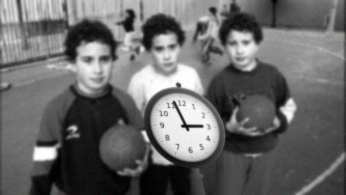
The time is 2h57
